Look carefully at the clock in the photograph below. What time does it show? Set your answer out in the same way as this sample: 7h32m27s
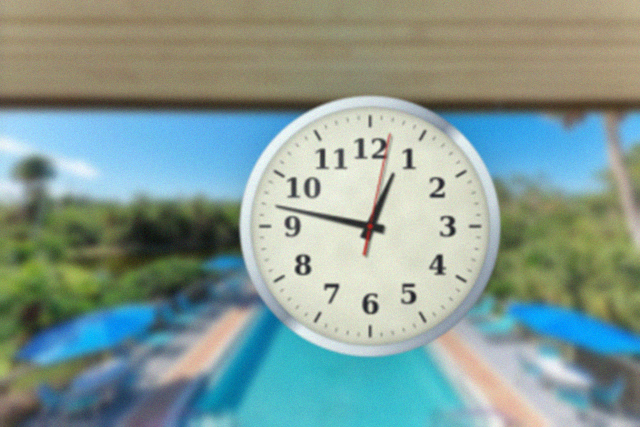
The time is 12h47m02s
